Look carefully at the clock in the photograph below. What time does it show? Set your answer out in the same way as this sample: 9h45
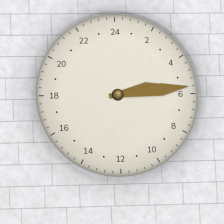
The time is 5h14
